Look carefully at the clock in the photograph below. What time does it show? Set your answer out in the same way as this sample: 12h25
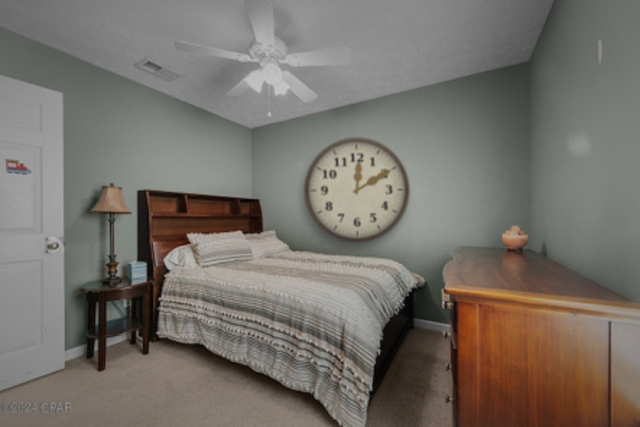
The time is 12h10
